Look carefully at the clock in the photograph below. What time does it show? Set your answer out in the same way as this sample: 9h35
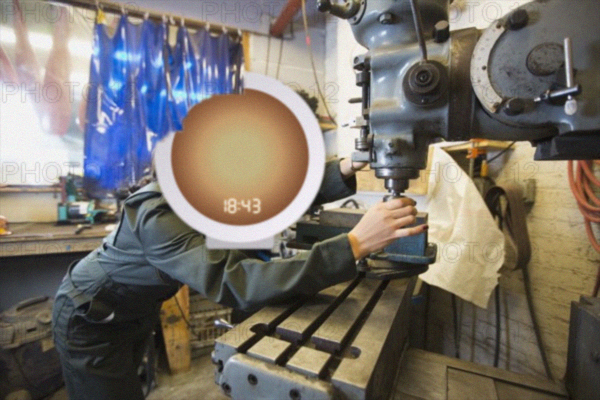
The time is 18h43
